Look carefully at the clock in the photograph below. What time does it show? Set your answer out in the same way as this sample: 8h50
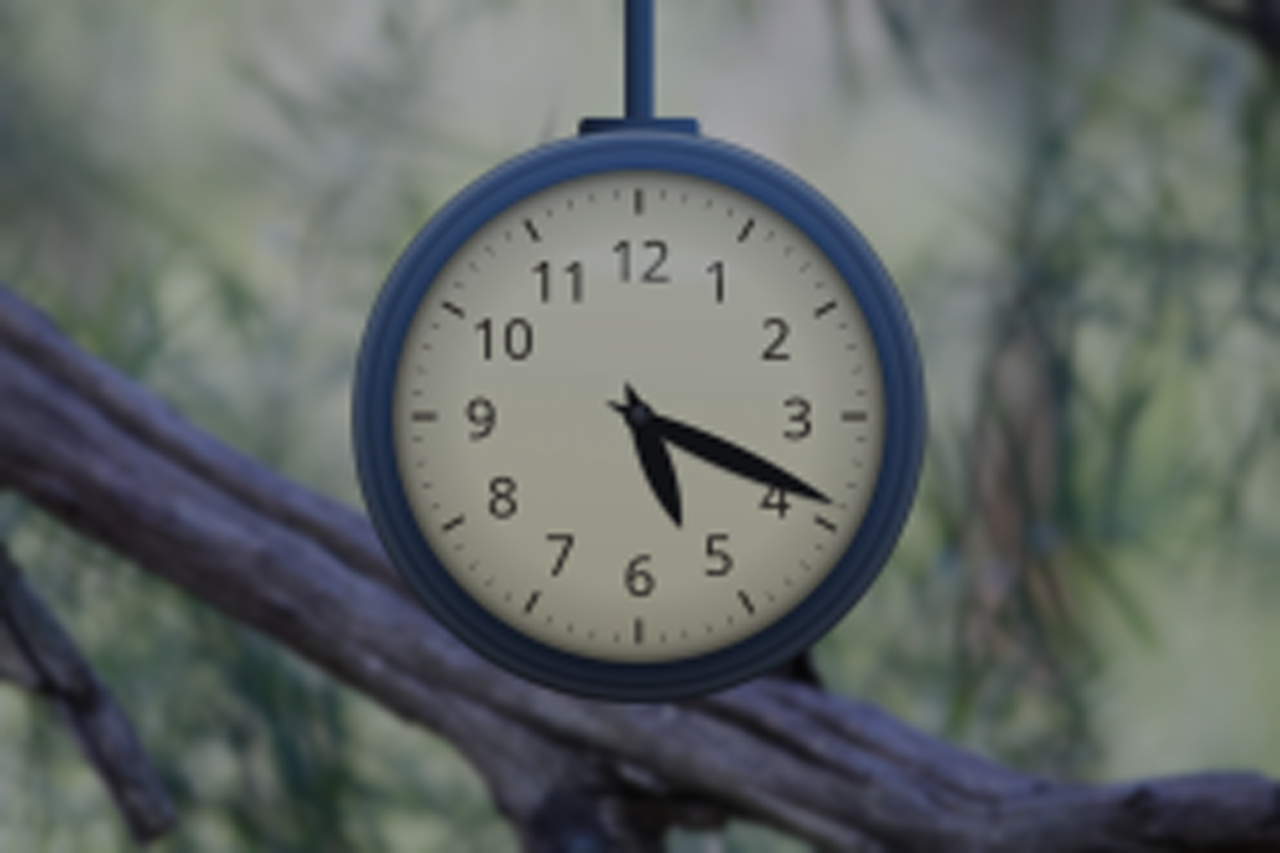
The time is 5h19
